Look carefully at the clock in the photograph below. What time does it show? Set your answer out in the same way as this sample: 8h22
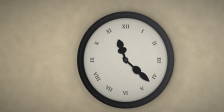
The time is 11h22
